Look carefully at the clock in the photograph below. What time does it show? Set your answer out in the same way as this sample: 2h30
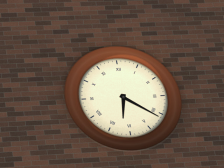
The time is 6h21
